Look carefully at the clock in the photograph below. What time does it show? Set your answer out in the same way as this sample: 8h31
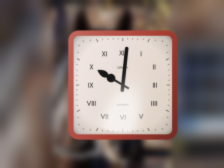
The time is 10h01
